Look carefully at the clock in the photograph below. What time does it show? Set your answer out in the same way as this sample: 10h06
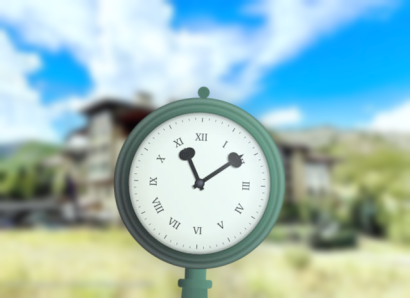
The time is 11h09
